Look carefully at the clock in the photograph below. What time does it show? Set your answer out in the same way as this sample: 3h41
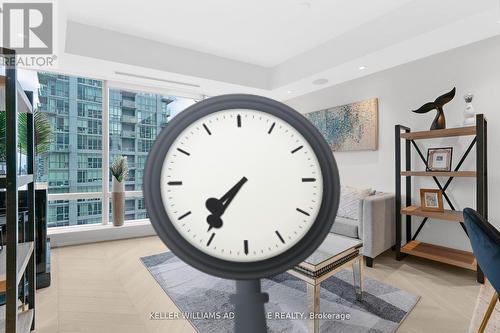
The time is 7h36
